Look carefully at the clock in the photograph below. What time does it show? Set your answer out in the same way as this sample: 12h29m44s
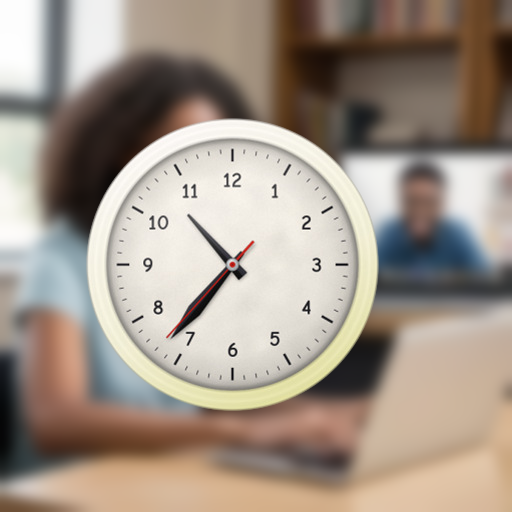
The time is 10h36m37s
